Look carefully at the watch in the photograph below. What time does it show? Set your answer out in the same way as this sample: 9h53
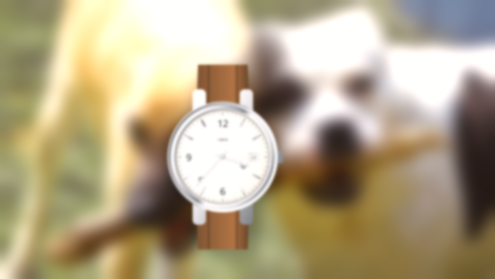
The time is 3h37
